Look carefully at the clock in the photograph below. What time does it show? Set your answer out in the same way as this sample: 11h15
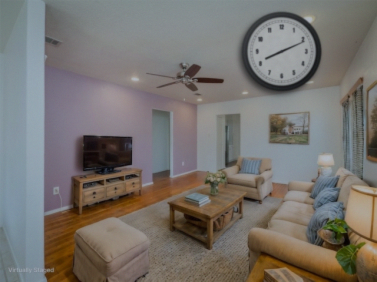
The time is 8h11
